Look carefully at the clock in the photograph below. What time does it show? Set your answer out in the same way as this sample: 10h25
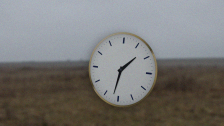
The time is 1h32
